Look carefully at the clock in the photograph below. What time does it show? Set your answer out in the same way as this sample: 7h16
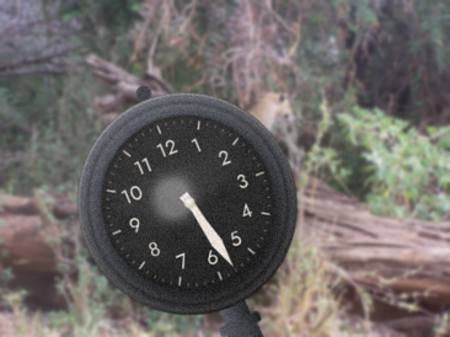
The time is 5h28
